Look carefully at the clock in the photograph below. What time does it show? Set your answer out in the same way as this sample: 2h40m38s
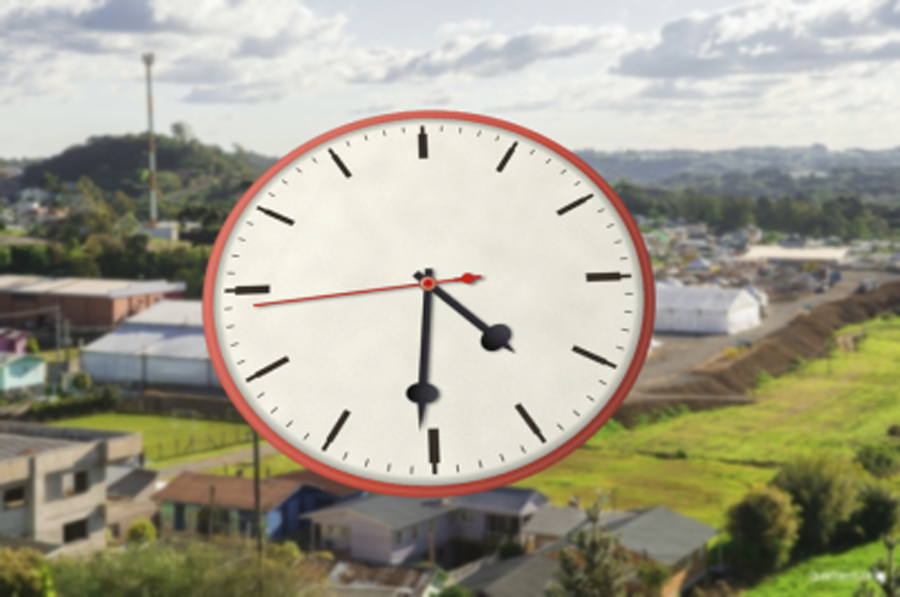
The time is 4h30m44s
